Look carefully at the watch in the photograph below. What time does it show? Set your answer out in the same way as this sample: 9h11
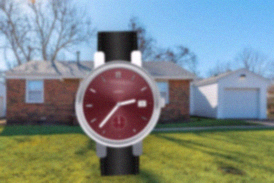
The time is 2h37
